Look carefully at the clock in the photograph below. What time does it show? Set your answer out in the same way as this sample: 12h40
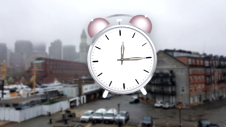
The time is 12h15
